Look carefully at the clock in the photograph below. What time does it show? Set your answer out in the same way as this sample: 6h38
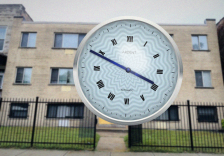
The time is 3h49
